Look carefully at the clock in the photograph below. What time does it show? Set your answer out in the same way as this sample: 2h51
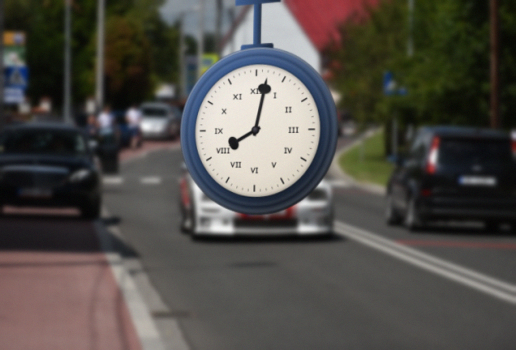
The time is 8h02
